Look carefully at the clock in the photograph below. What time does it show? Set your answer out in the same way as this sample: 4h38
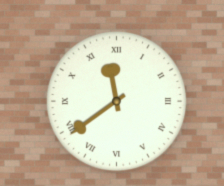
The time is 11h39
